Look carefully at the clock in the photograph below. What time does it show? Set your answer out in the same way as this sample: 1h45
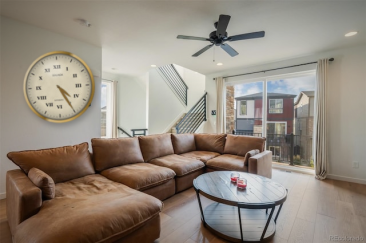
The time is 4h25
